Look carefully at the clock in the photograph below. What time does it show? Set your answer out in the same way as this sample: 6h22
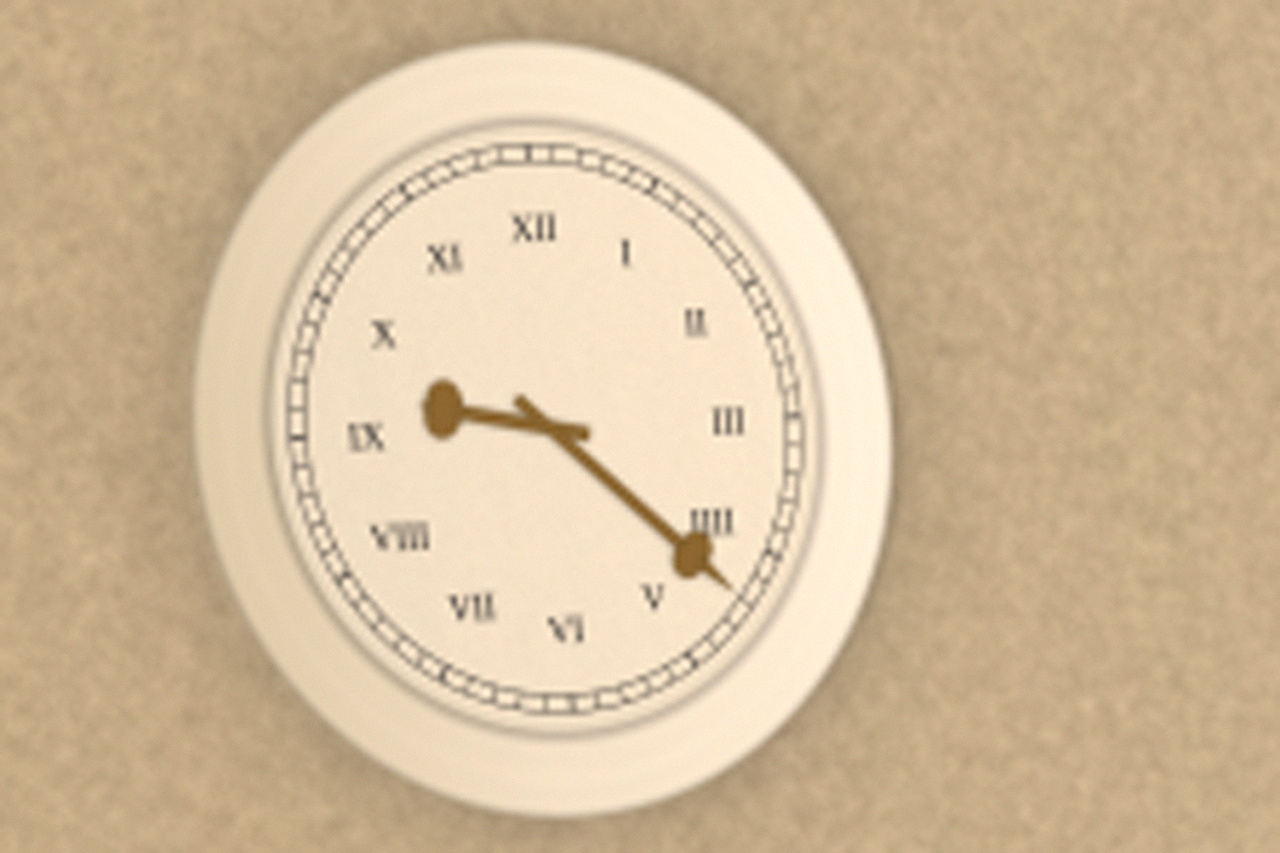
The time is 9h22
